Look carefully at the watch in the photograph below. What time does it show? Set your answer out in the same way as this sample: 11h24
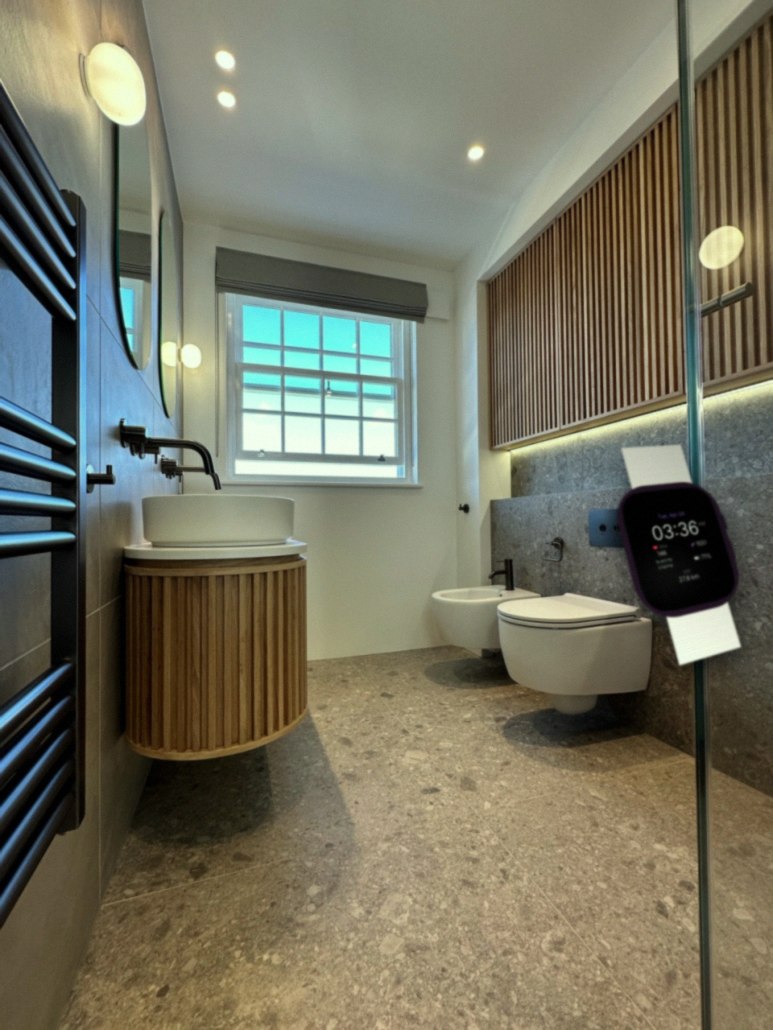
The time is 3h36
